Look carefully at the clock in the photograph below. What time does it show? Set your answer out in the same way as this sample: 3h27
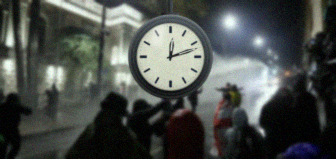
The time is 12h12
